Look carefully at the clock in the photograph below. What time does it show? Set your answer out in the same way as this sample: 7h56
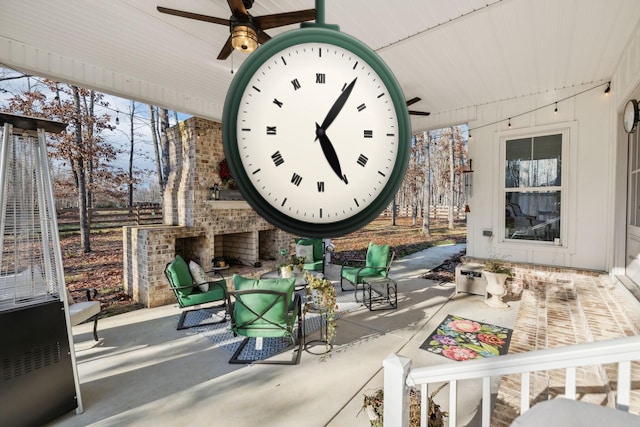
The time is 5h06
